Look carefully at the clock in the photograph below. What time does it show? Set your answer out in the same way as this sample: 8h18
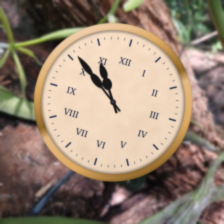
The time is 10h51
